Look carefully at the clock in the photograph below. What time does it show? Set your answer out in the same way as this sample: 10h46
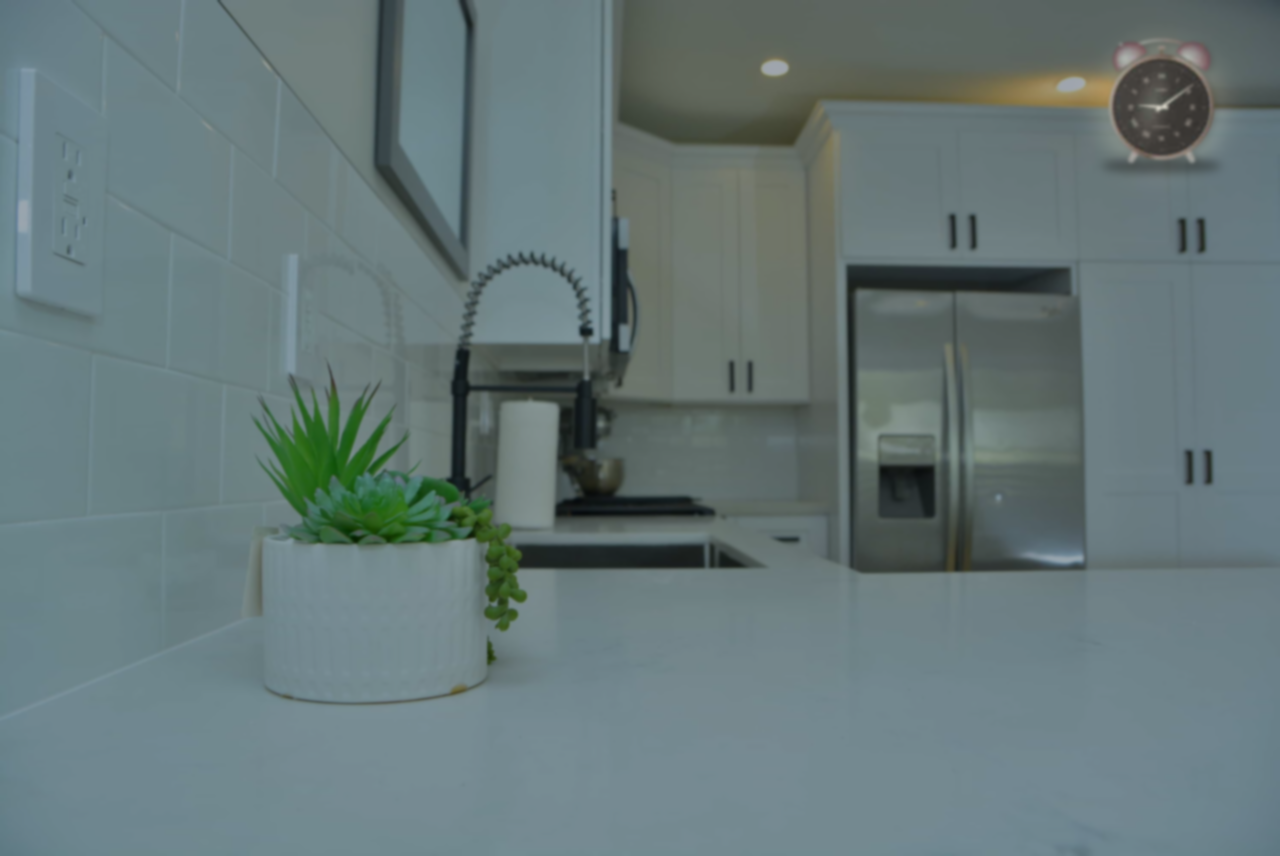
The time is 9h09
